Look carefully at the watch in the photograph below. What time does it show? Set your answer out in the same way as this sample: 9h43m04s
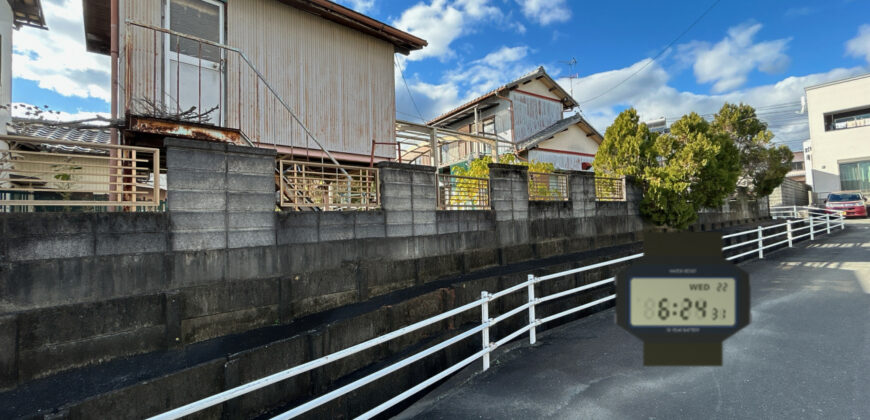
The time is 6h24m31s
